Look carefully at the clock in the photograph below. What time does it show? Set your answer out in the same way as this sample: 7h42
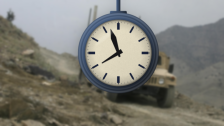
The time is 7h57
